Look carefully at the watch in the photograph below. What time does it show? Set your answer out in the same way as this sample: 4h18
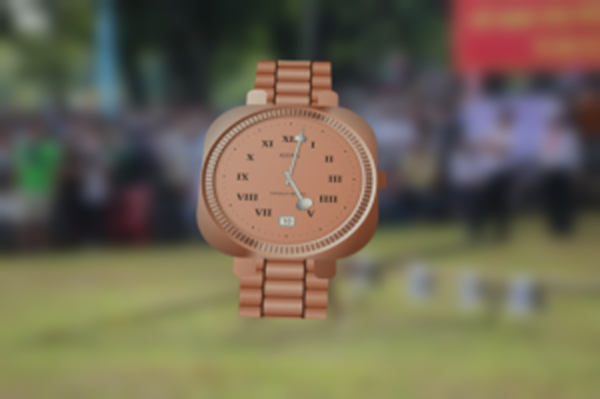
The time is 5h02
